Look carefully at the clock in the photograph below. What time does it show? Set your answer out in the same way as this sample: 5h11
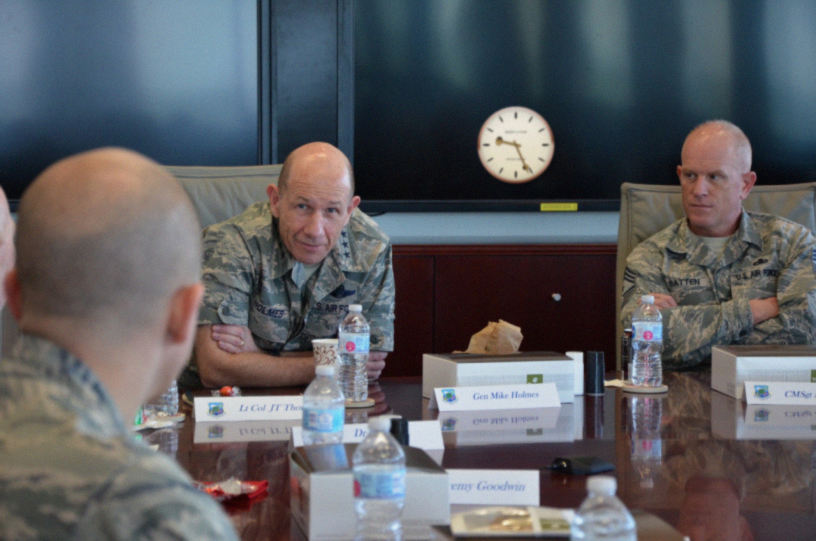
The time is 9h26
